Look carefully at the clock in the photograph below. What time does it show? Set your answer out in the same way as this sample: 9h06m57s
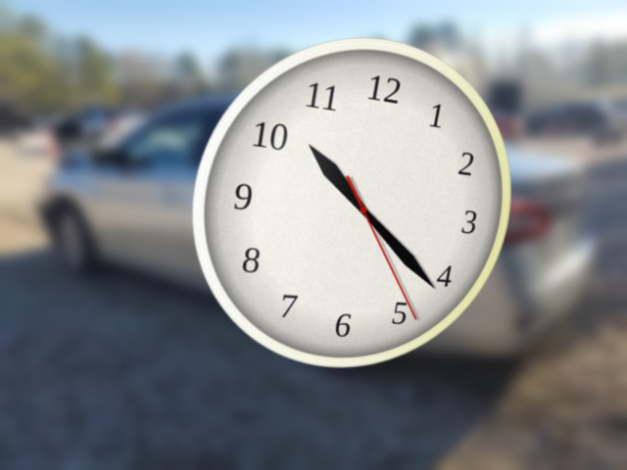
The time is 10h21m24s
